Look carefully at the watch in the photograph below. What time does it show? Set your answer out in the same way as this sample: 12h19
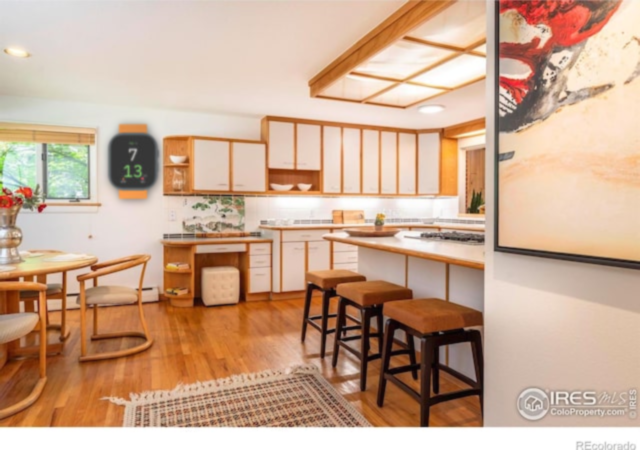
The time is 7h13
